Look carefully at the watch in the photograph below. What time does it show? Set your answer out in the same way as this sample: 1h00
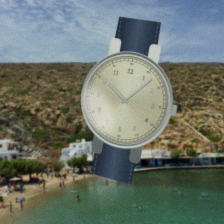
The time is 10h07
